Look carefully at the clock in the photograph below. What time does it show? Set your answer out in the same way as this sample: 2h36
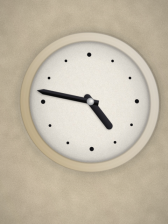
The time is 4h47
